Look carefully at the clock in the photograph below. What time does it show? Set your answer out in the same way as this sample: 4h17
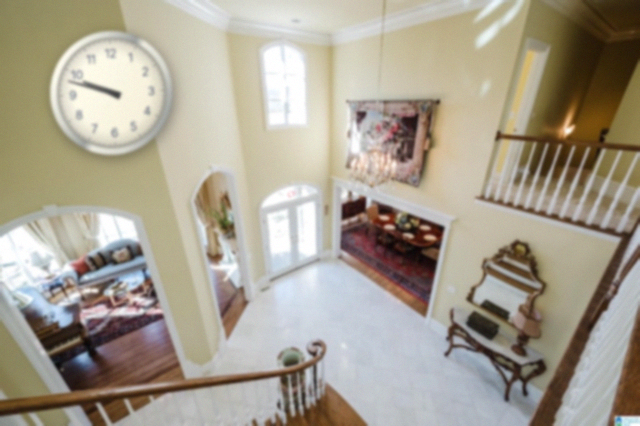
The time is 9h48
